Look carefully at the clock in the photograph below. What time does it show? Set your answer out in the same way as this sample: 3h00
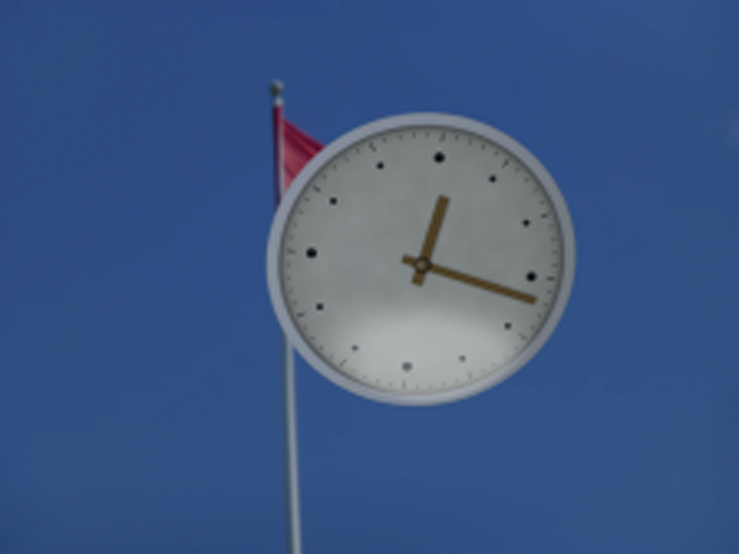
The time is 12h17
